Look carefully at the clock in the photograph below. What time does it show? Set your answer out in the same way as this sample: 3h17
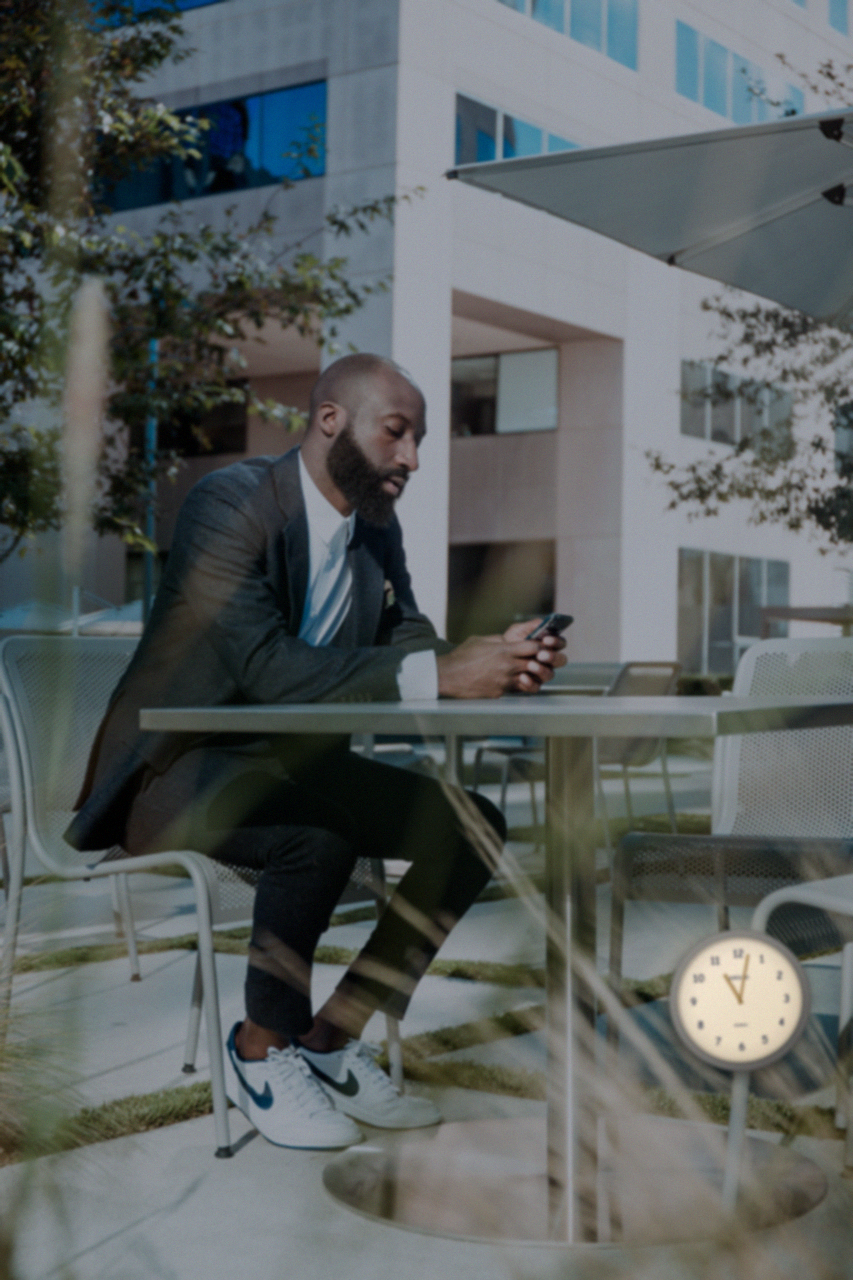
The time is 11h02
